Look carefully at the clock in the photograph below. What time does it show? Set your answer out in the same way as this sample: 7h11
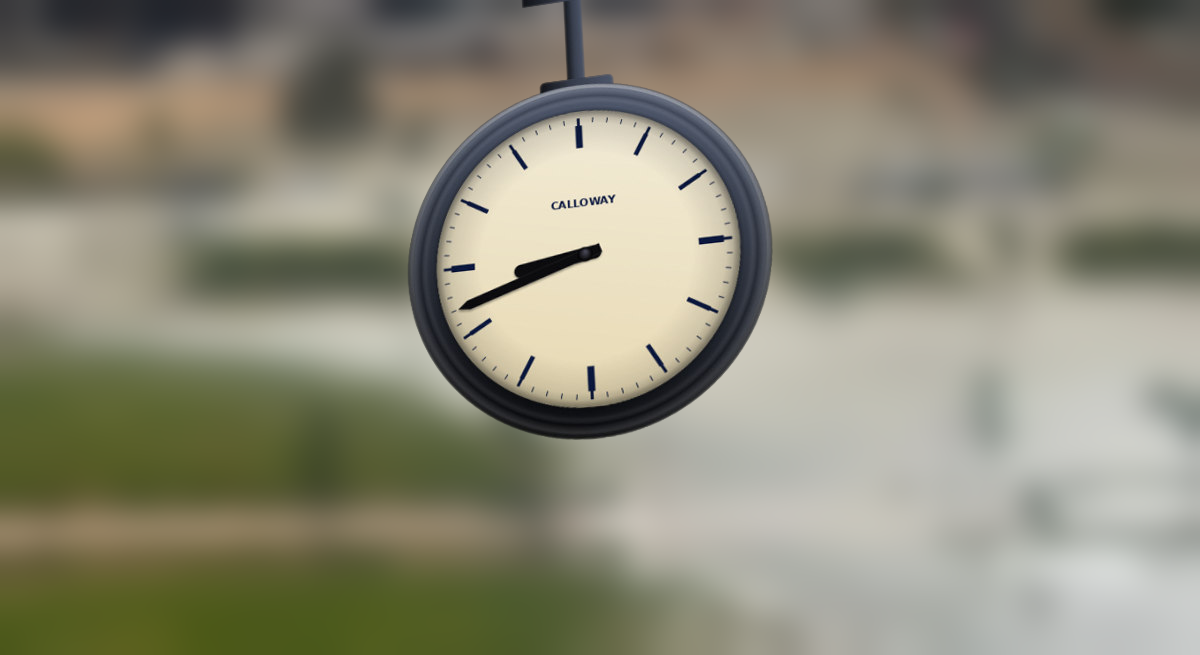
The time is 8h42
